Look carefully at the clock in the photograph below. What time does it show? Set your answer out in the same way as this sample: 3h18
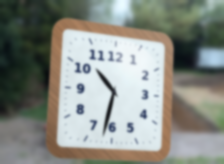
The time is 10h32
